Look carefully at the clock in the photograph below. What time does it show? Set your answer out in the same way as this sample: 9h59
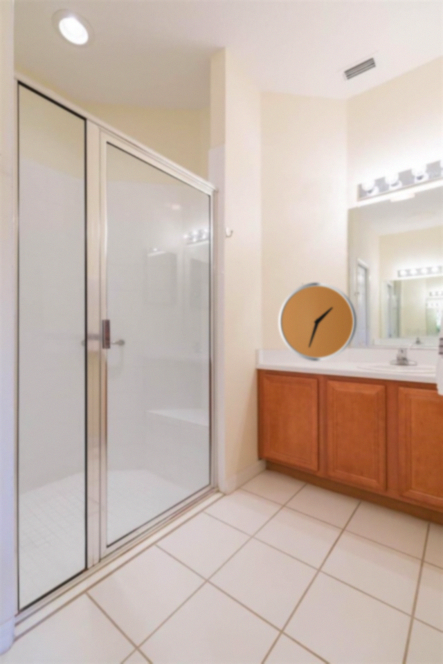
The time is 1h33
